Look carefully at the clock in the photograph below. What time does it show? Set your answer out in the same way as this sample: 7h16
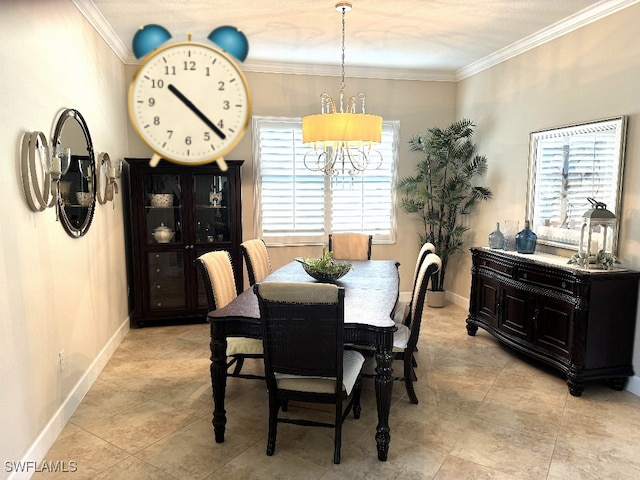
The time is 10h22
